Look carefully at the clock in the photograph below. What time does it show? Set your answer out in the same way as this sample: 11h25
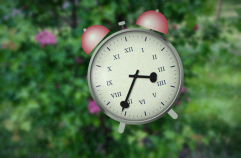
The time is 3h36
